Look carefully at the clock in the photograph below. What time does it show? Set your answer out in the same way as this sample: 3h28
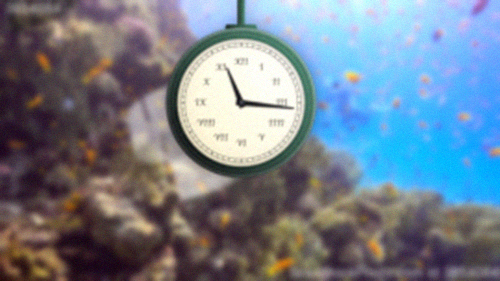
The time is 11h16
